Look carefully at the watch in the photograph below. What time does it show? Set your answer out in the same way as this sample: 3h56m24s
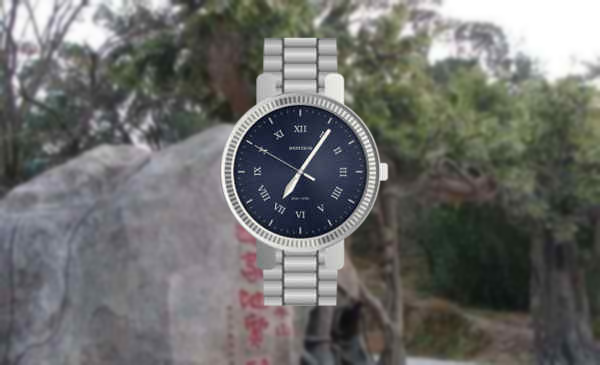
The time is 7h05m50s
